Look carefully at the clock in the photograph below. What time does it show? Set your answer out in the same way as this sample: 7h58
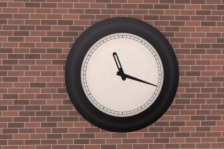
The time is 11h18
